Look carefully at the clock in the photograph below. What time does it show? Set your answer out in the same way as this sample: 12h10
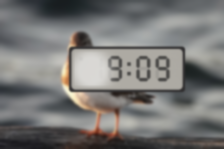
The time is 9h09
